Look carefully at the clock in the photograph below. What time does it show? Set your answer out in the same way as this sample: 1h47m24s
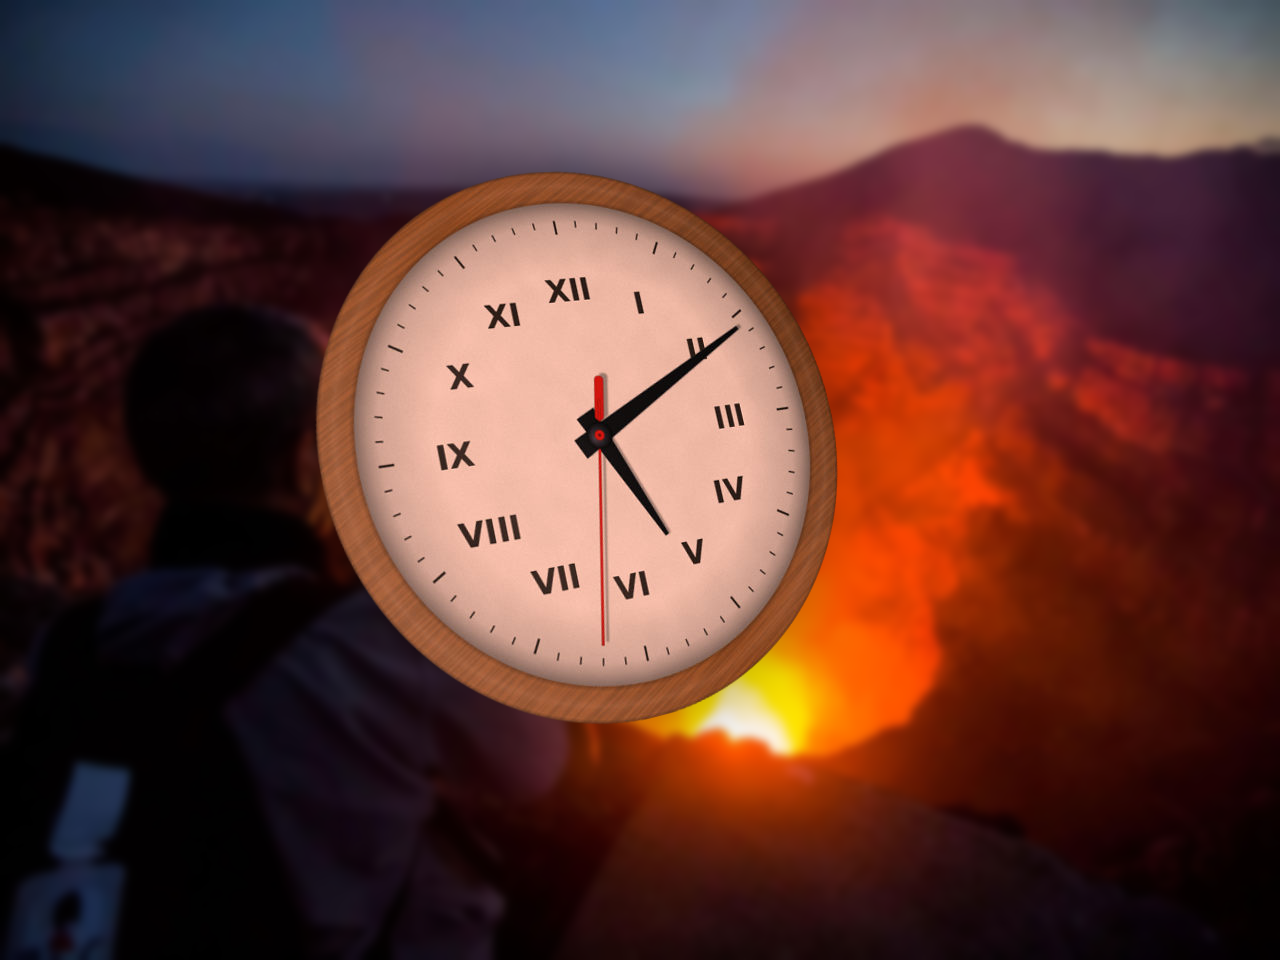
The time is 5h10m32s
